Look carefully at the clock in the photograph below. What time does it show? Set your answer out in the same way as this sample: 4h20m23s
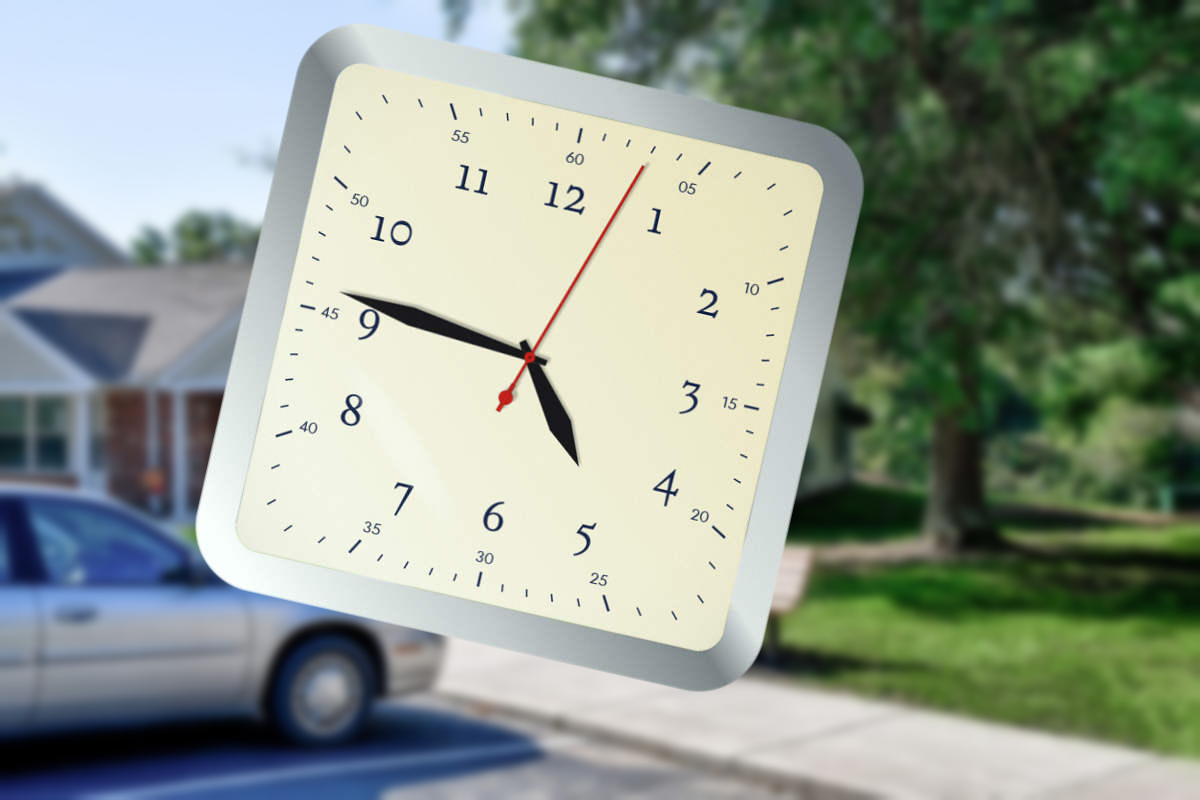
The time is 4h46m03s
